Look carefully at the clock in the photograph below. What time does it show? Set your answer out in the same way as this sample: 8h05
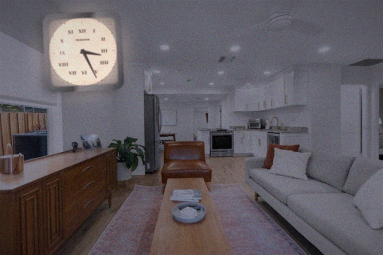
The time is 3h26
